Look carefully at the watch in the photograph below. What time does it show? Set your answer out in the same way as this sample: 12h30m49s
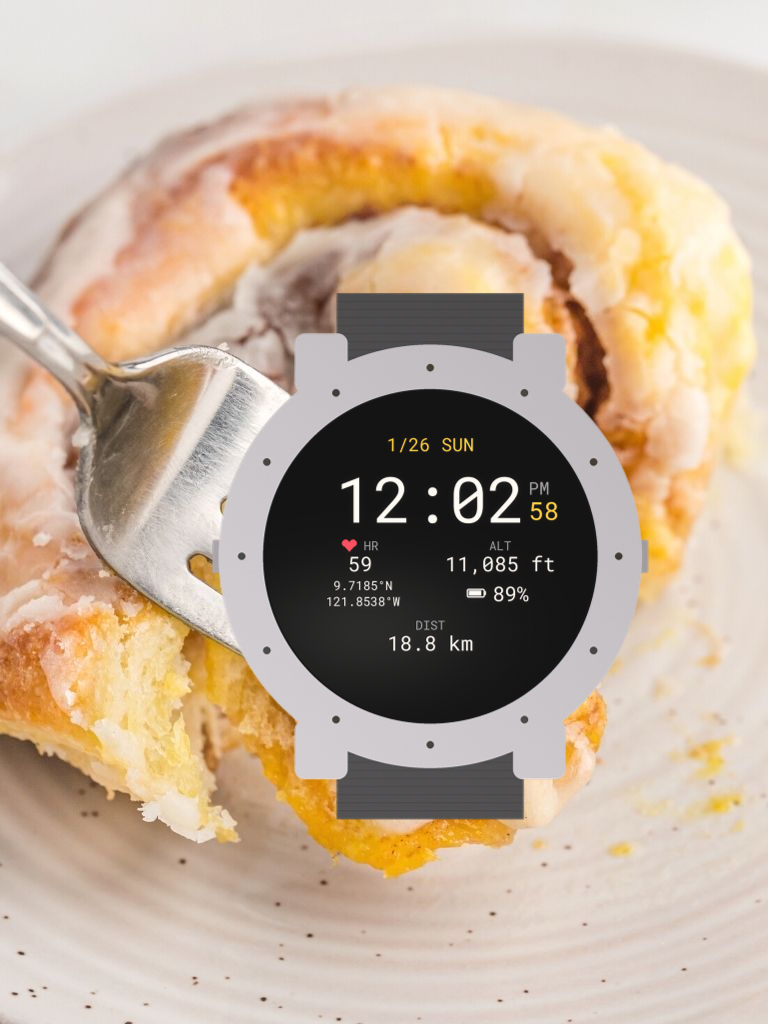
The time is 12h02m58s
